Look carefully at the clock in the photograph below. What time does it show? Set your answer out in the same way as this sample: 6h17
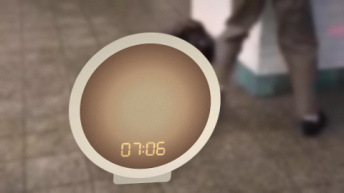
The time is 7h06
